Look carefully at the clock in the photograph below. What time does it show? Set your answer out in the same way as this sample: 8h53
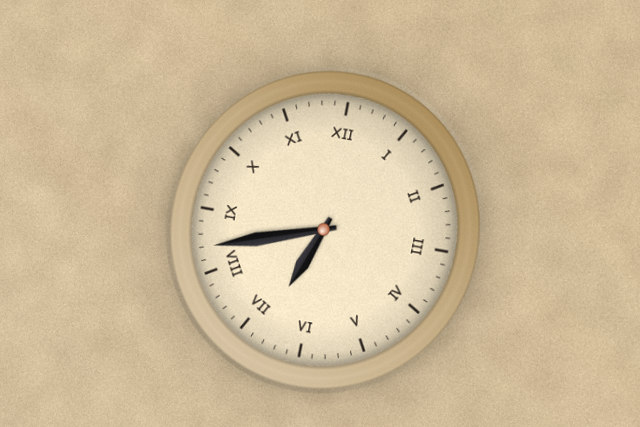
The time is 6h42
